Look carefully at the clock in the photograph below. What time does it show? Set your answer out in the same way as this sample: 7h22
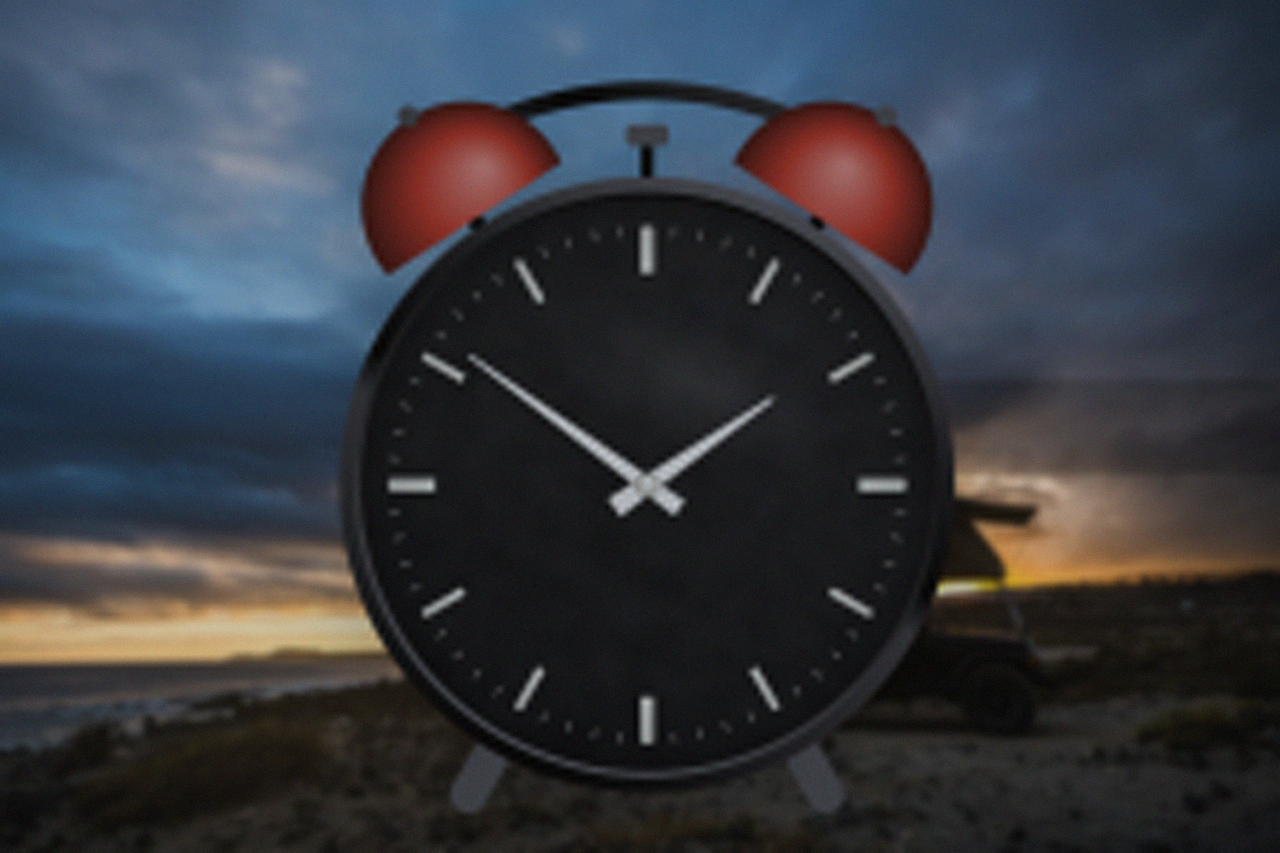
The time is 1h51
